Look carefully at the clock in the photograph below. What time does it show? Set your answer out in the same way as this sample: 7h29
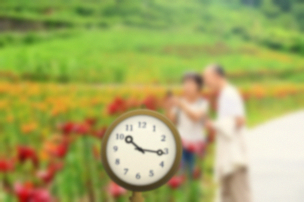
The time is 10h16
